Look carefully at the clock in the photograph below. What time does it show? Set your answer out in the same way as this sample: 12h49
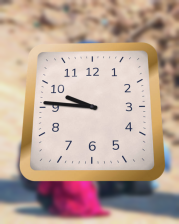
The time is 9h46
